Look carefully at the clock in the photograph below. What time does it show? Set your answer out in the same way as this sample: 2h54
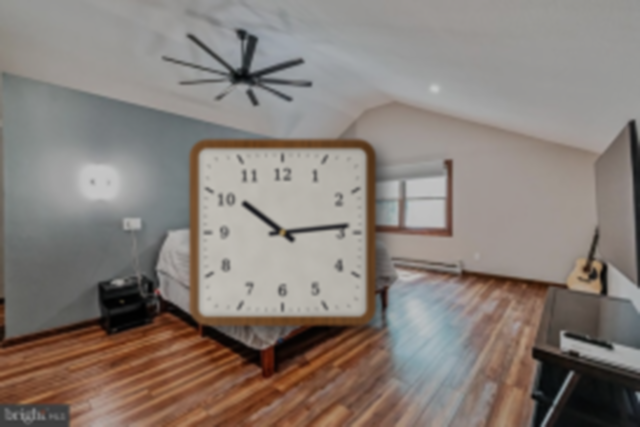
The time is 10h14
